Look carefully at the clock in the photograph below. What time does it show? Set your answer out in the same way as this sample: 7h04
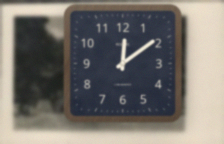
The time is 12h09
